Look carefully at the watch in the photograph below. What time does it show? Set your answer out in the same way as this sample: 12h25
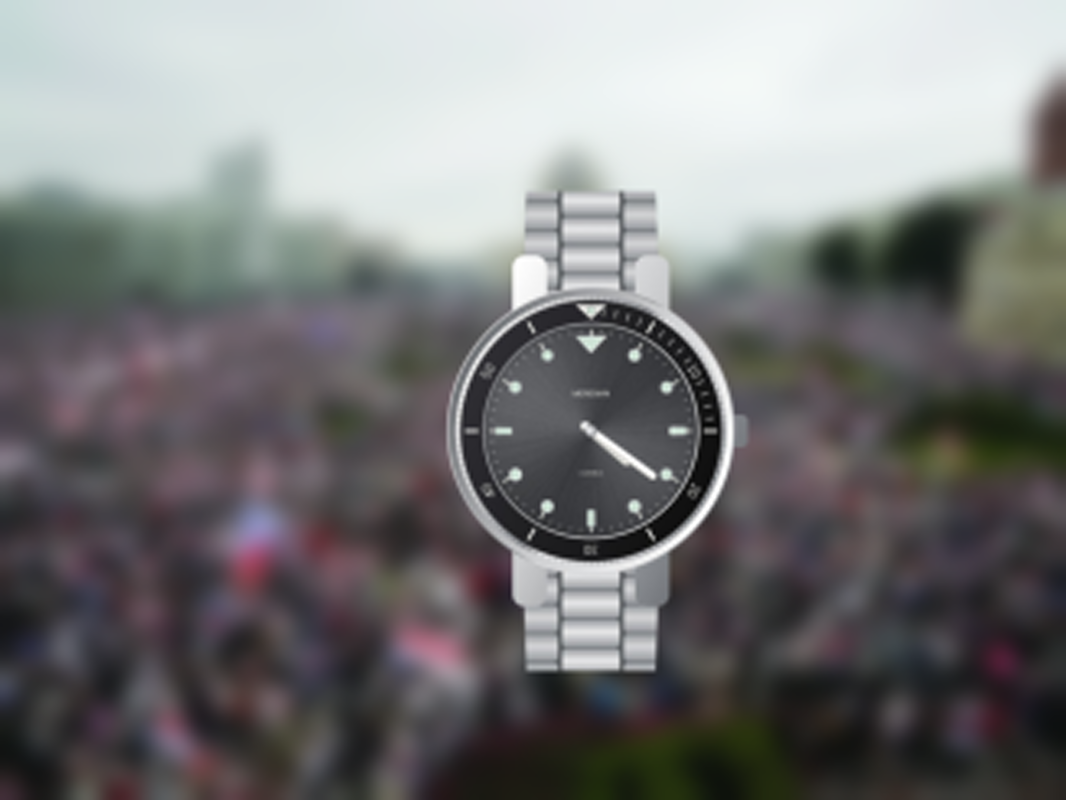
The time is 4h21
